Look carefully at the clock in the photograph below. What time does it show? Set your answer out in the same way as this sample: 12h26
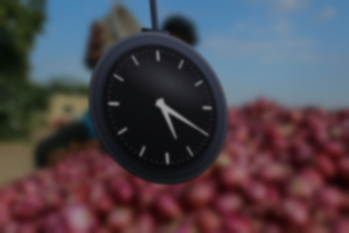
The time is 5h20
